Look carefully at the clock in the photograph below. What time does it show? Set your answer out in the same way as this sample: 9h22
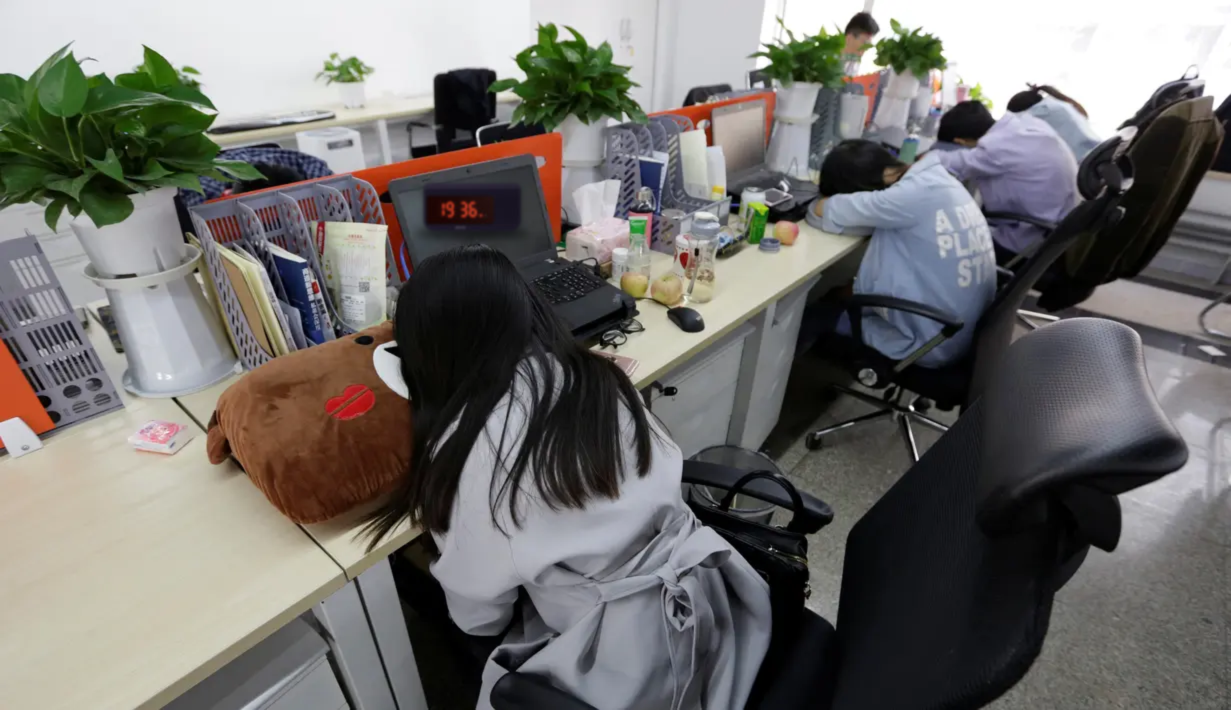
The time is 19h36
